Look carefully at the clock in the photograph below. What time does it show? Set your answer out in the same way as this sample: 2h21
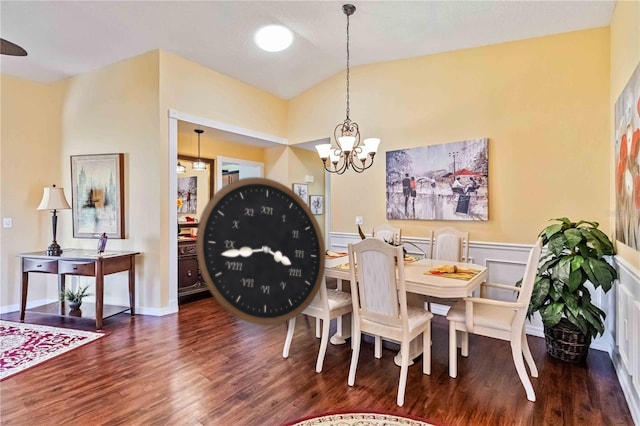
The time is 3h43
